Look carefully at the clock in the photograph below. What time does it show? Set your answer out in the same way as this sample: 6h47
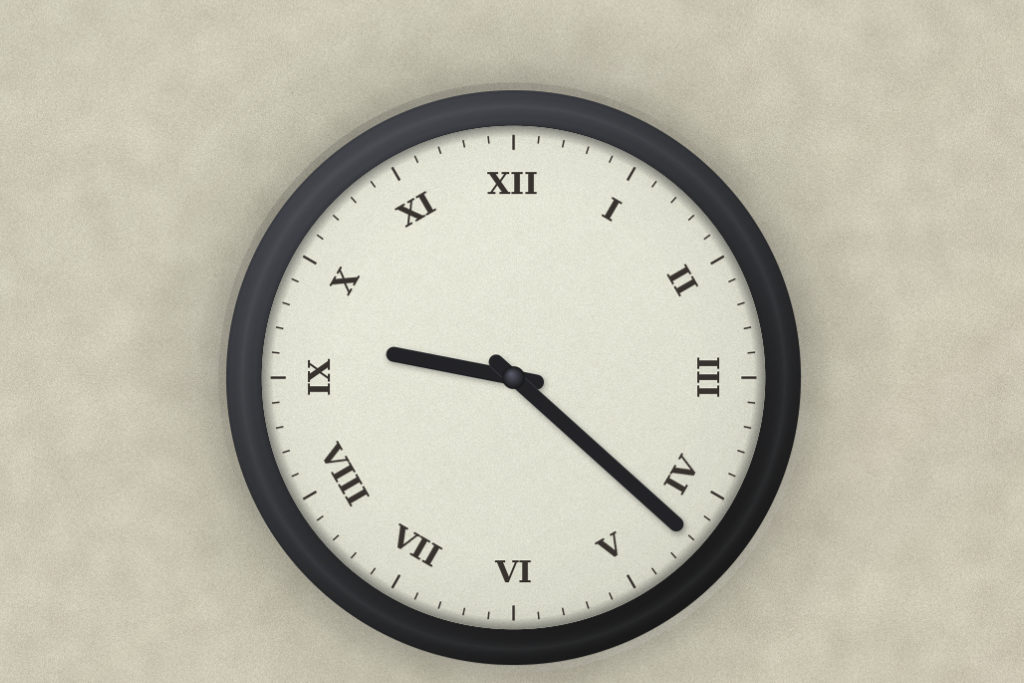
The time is 9h22
